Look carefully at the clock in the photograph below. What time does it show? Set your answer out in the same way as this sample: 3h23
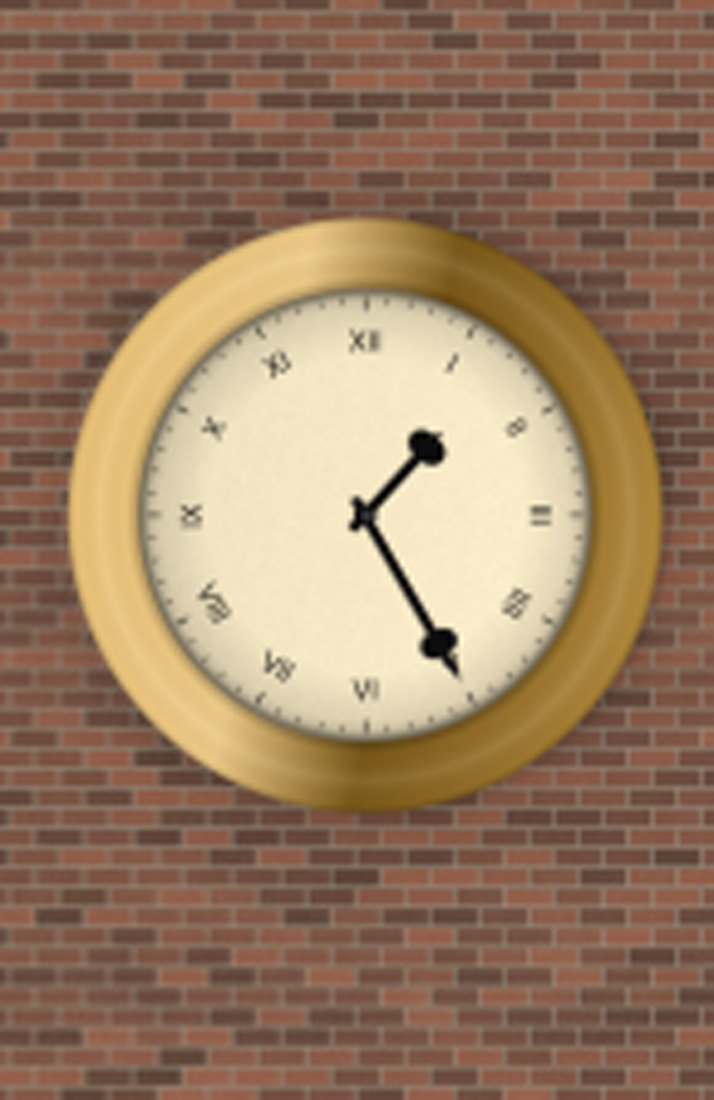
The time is 1h25
